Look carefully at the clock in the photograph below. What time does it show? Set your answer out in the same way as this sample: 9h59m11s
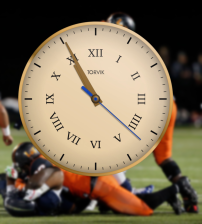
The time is 10h55m22s
